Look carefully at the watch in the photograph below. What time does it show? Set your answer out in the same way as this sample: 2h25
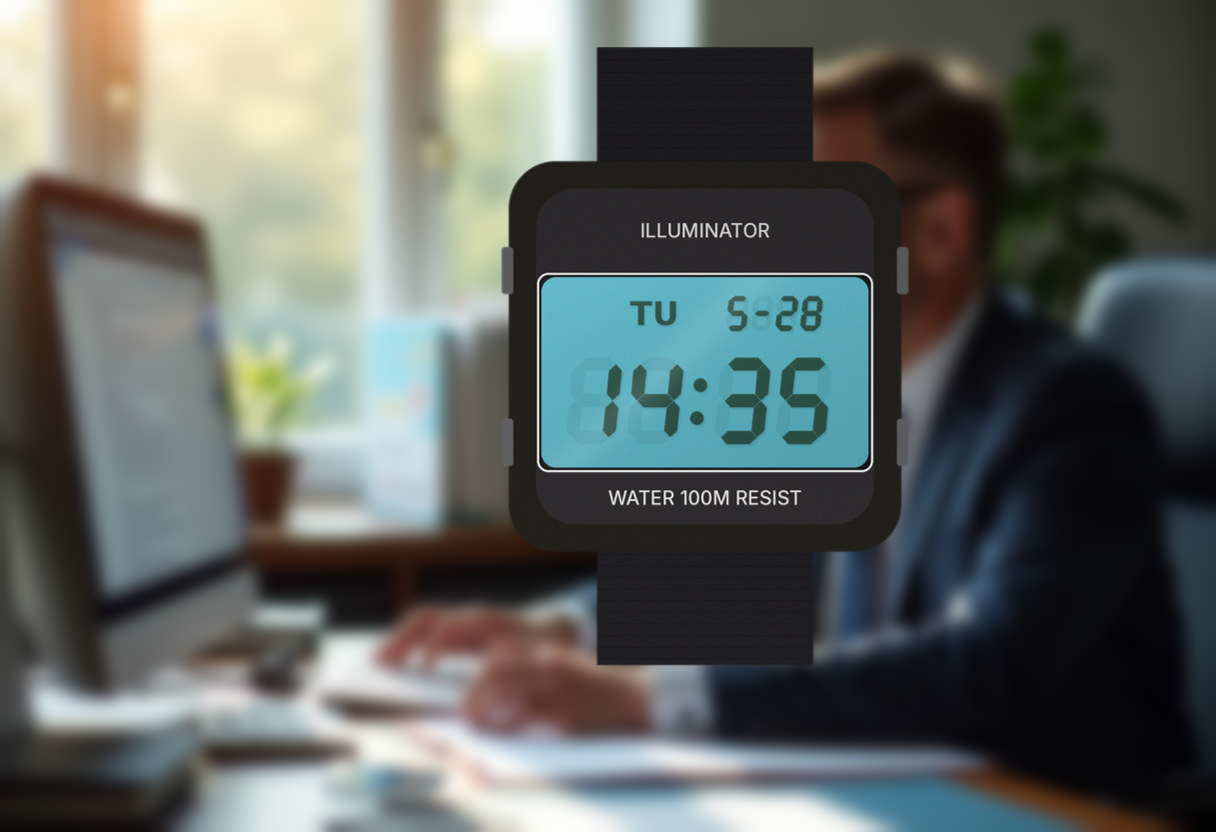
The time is 14h35
